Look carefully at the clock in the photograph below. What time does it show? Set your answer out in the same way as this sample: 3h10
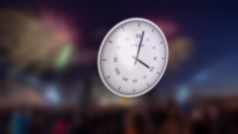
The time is 4h02
